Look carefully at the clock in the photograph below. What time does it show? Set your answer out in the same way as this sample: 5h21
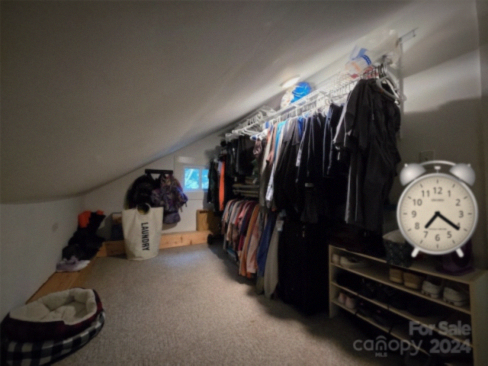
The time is 7h21
